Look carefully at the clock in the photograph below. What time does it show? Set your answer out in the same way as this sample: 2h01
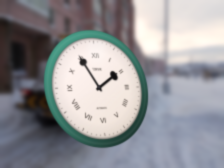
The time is 1h55
